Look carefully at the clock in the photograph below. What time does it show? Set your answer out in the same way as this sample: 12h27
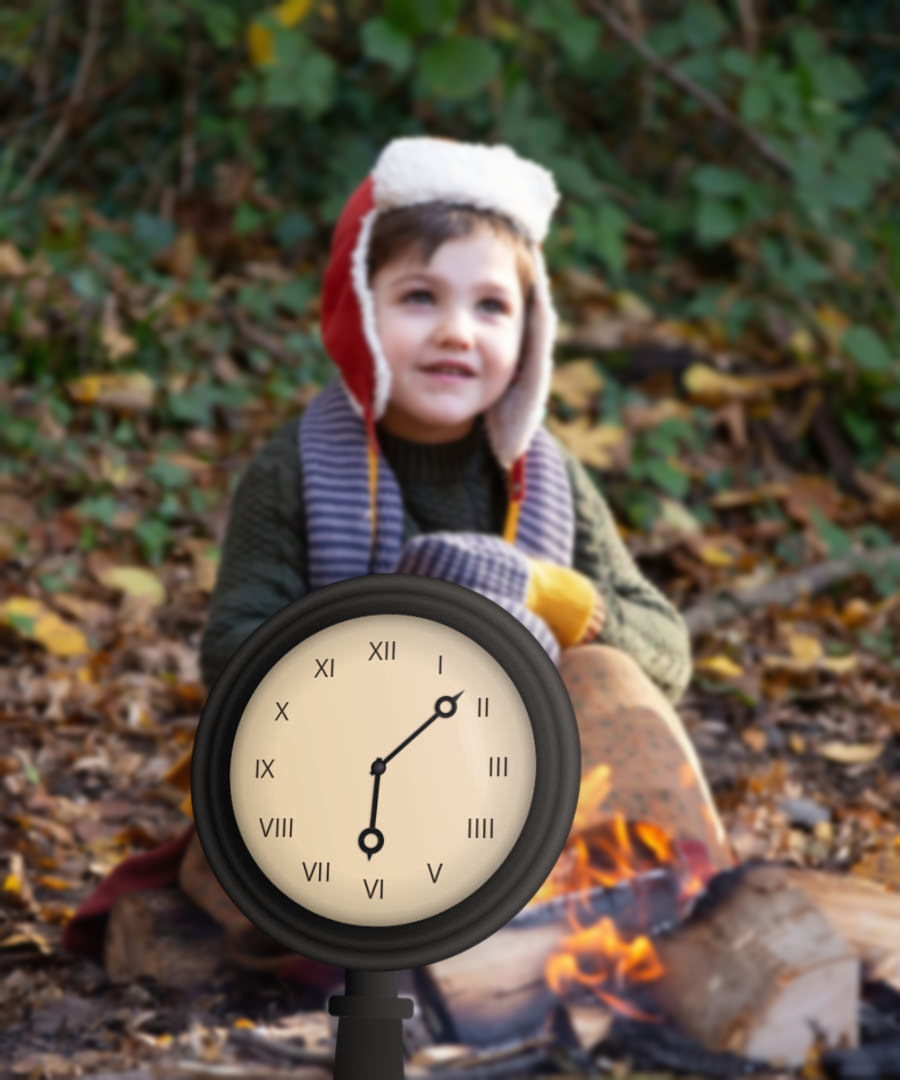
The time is 6h08
